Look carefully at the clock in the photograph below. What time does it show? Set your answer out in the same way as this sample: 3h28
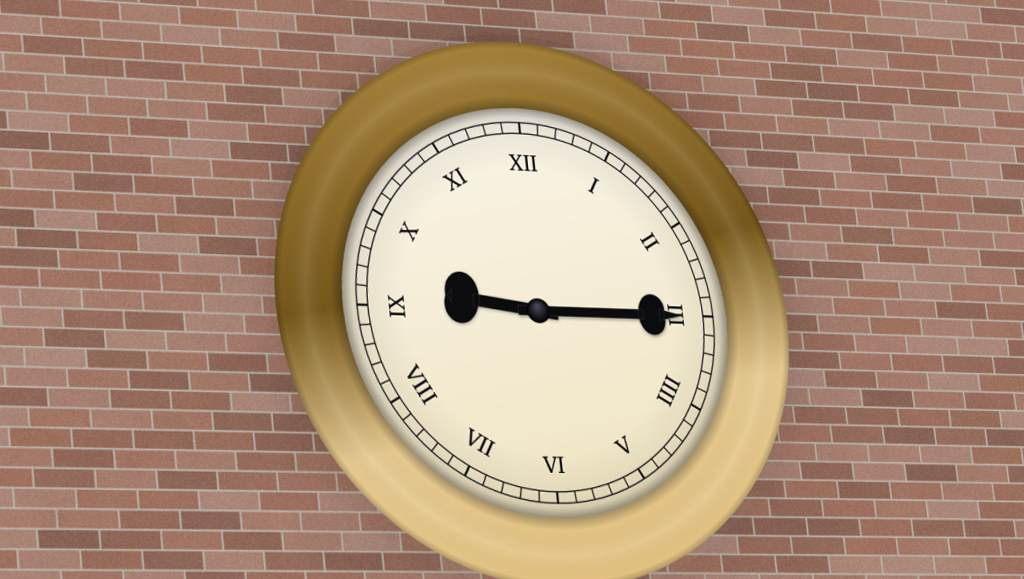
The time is 9h15
